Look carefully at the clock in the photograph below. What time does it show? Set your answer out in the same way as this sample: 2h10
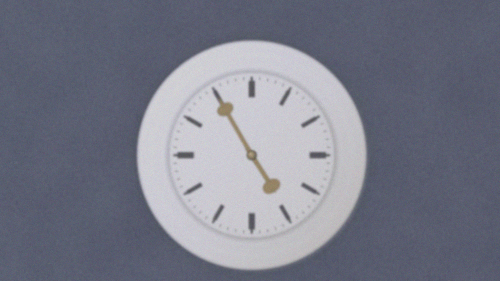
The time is 4h55
